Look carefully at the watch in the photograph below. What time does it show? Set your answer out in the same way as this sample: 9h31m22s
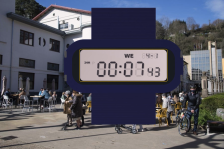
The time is 0h07m43s
